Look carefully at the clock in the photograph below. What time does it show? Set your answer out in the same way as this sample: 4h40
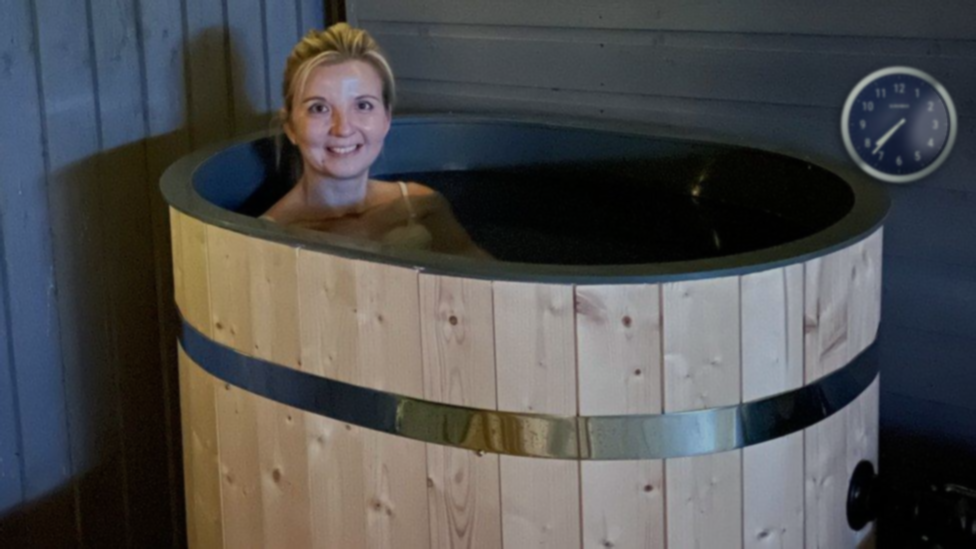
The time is 7h37
